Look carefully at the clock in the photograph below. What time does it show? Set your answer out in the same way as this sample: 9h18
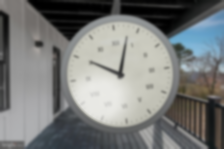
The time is 10h03
